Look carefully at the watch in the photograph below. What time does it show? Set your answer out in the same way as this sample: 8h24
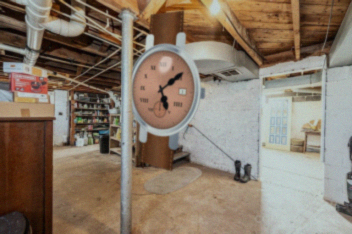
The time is 5h09
